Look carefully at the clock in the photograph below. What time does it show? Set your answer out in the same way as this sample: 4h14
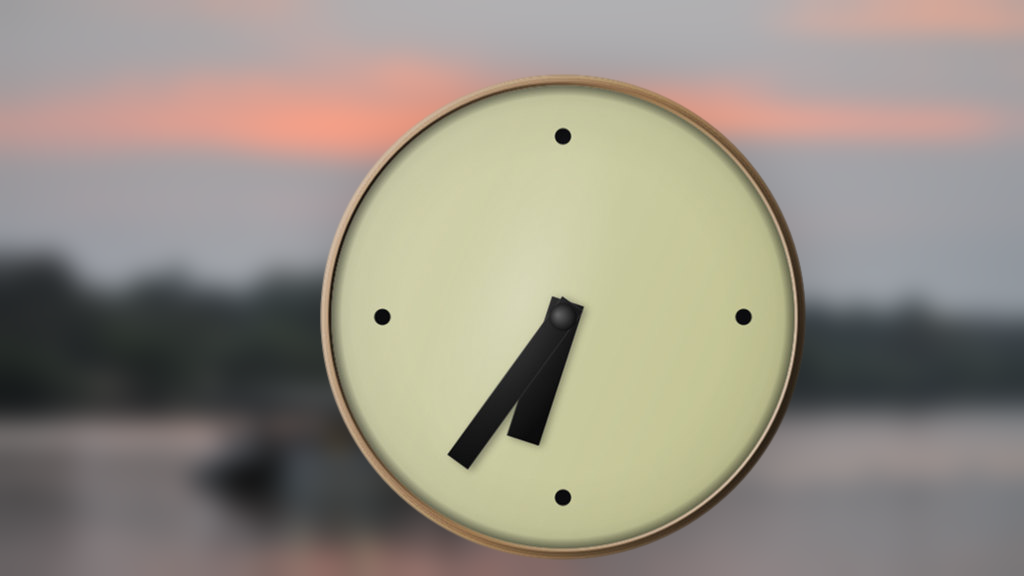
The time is 6h36
